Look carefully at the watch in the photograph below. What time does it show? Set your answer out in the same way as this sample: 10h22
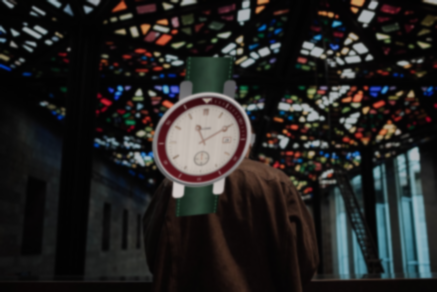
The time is 11h10
